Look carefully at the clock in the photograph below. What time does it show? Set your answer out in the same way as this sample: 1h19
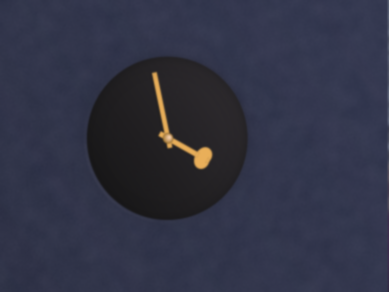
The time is 3h58
